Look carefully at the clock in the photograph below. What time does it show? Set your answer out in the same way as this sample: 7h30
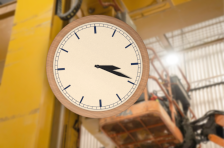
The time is 3h19
